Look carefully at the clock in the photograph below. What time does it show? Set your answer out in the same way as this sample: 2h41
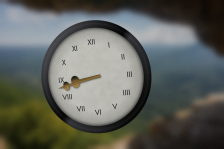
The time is 8h43
